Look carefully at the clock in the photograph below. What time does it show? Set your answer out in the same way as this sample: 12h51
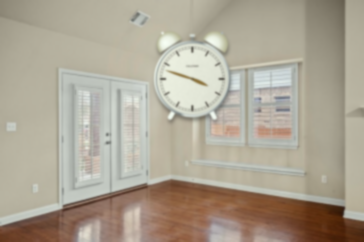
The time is 3h48
